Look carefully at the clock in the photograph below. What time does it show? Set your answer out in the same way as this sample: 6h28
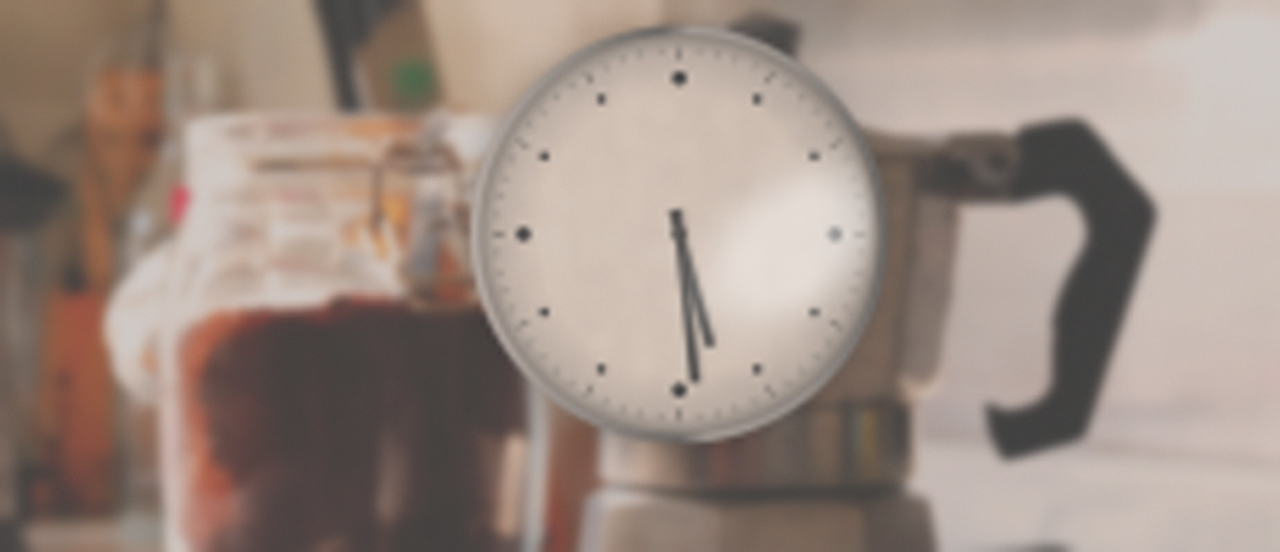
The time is 5h29
